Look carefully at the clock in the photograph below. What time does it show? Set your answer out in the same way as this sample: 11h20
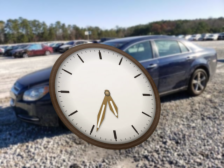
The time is 5h34
